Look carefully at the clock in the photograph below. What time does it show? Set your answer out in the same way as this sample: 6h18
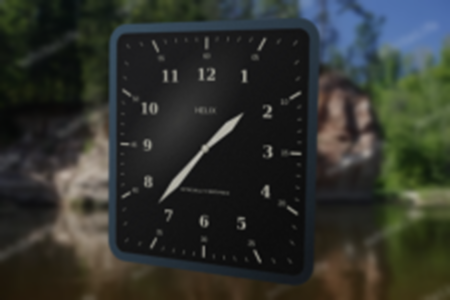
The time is 1h37
